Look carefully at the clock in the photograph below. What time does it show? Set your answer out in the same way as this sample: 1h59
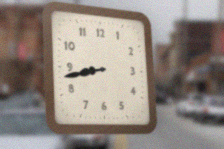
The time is 8h43
